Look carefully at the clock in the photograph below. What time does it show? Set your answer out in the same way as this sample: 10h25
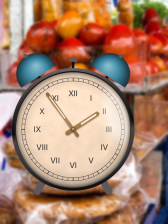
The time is 1h54
